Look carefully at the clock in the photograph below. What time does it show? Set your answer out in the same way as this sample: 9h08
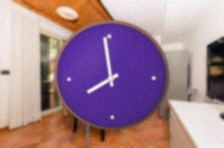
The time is 7h59
